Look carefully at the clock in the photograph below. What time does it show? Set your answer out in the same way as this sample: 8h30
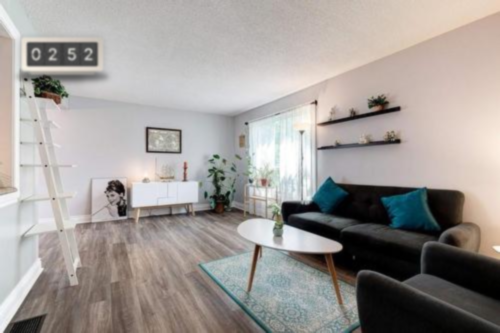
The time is 2h52
